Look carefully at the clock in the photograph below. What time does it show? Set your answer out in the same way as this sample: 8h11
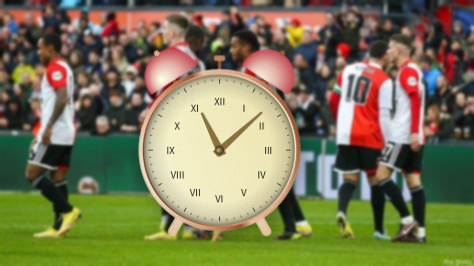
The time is 11h08
